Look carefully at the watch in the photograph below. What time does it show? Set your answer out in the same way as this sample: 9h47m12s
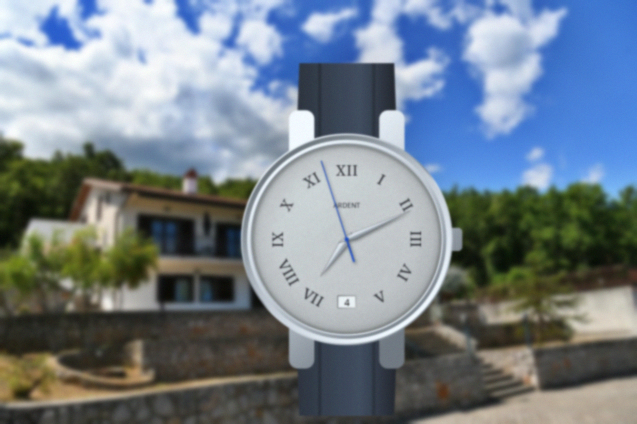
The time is 7h10m57s
